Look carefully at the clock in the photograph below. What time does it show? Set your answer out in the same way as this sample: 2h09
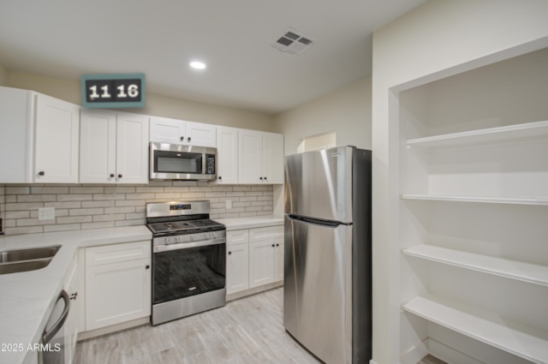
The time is 11h16
